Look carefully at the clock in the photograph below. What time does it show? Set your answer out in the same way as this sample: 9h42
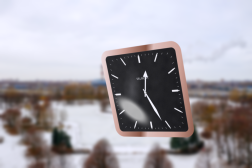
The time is 12h26
